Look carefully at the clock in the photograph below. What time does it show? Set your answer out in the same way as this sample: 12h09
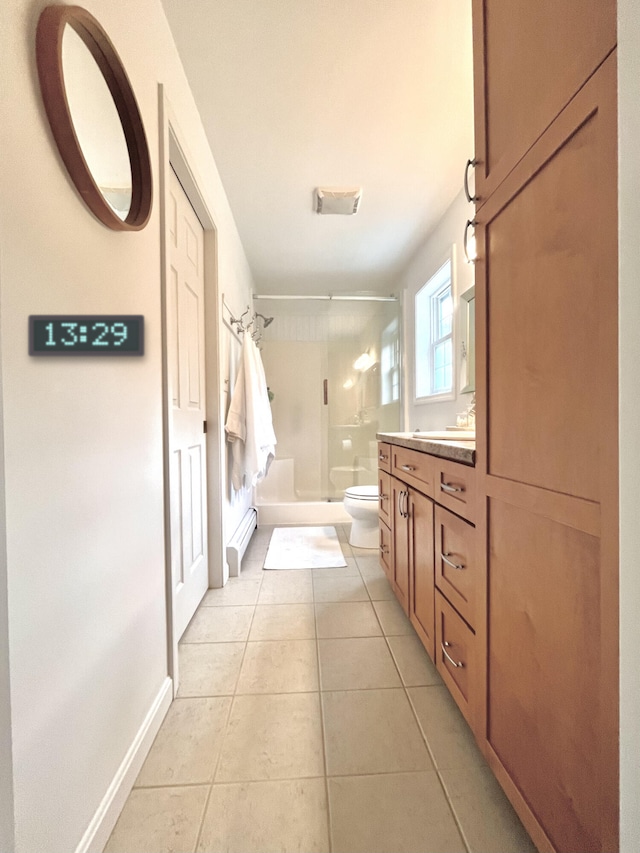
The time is 13h29
